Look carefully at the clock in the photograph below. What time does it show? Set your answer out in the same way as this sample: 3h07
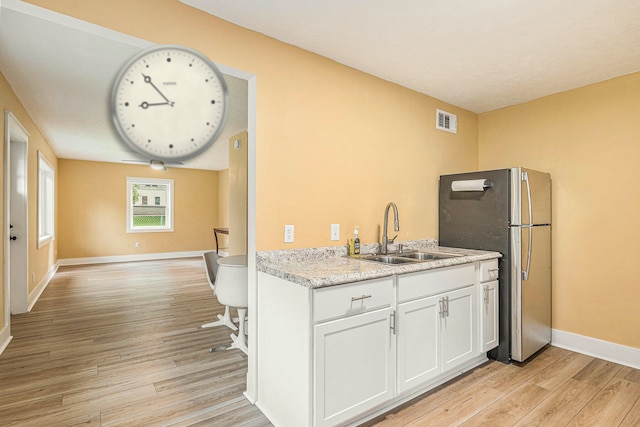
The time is 8h53
